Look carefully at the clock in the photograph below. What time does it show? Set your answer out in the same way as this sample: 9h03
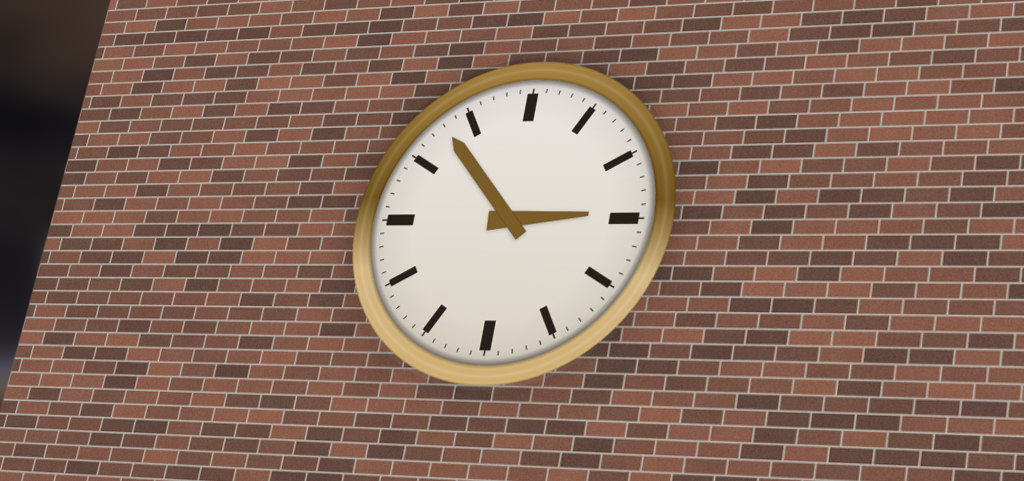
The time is 2h53
